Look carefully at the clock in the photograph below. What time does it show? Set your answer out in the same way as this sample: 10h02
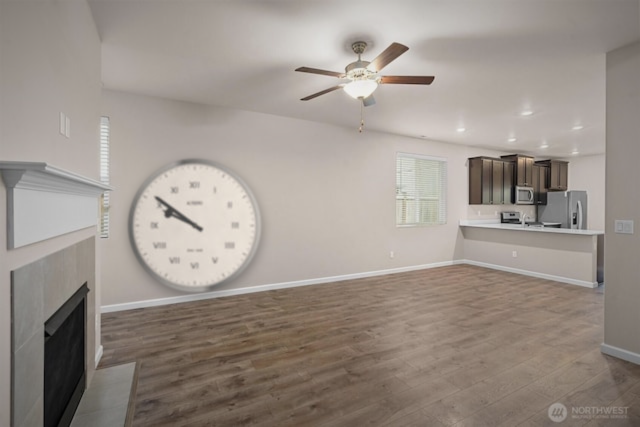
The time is 9h51
